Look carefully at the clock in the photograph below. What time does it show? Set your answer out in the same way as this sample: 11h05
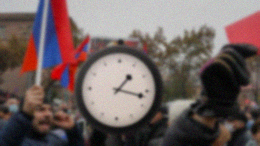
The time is 1h17
